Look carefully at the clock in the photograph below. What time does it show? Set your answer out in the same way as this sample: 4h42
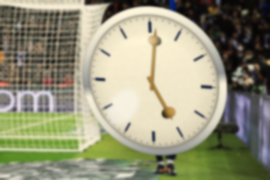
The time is 5h01
